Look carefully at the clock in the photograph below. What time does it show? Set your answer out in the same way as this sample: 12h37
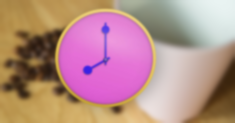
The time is 8h00
